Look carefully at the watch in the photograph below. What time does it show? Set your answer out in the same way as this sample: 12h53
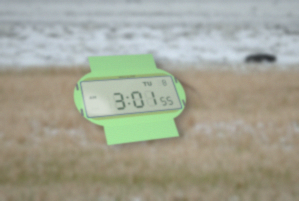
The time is 3h01
